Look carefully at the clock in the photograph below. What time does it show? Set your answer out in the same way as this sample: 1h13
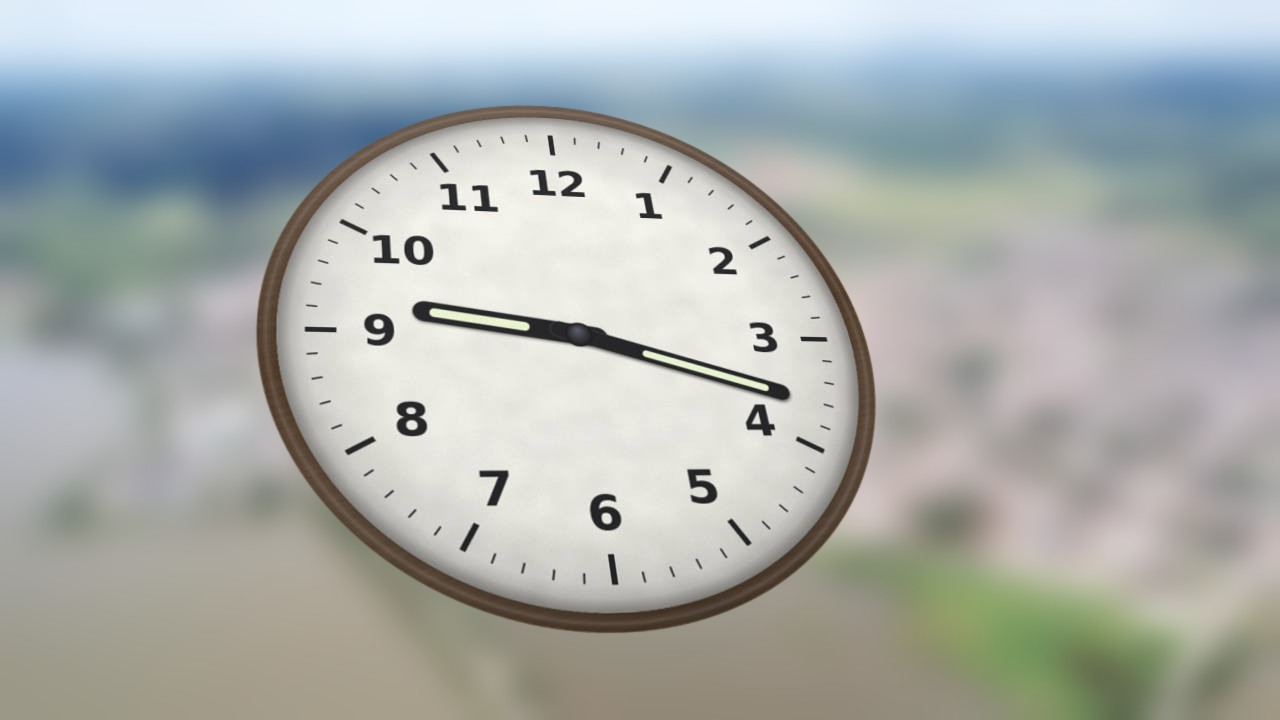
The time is 9h18
